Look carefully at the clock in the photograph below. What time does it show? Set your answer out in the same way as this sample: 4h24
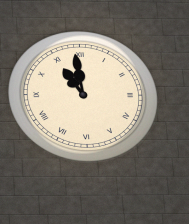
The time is 10h59
